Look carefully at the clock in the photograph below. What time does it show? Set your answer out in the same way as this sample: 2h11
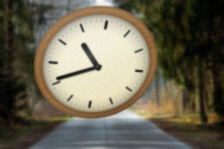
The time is 10h41
